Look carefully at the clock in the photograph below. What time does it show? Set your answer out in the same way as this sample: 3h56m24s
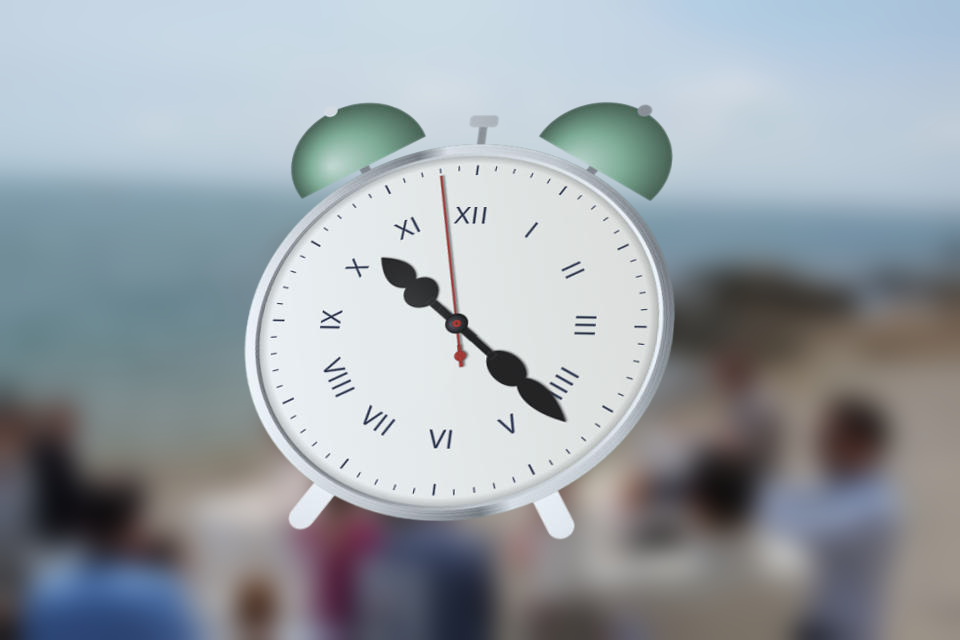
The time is 10h21m58s
